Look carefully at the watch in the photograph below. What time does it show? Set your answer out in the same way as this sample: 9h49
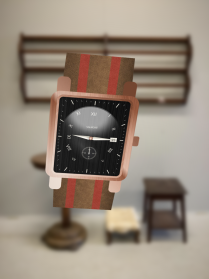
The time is 9h15
